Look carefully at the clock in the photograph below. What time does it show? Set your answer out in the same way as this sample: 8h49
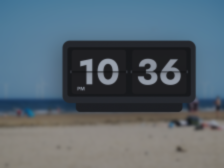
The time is 10h36
